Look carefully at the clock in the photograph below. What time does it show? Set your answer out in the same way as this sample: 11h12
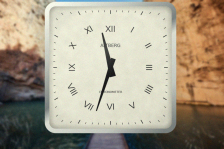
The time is 11h33
